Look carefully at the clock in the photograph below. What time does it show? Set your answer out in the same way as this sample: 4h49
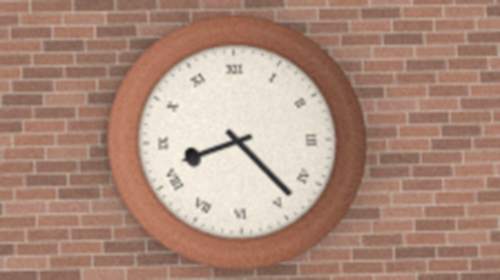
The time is 8h23
